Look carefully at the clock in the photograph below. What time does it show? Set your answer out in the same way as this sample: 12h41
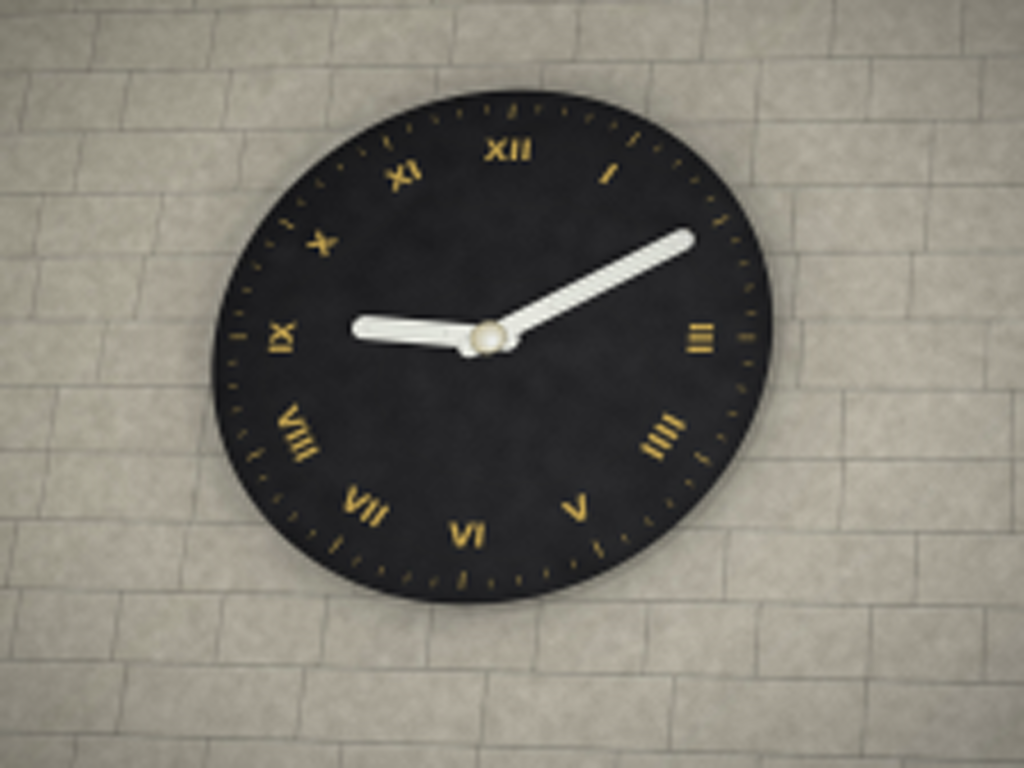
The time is 9h10
